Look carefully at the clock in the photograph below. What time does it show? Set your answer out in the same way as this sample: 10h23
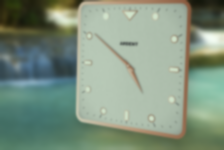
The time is 4h51
